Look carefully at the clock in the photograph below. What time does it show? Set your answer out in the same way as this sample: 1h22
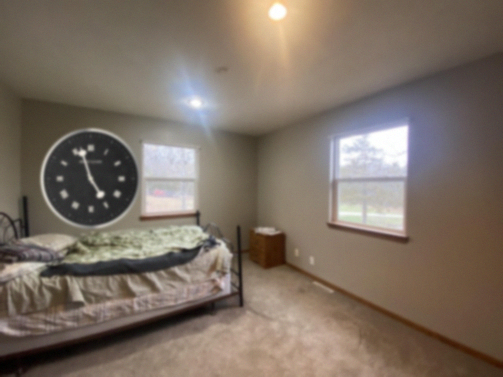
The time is 4h57
